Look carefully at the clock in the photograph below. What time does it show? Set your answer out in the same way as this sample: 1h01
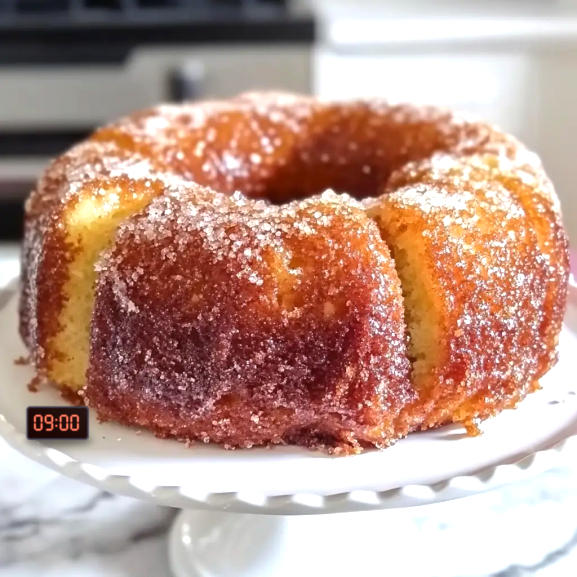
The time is 9h00
